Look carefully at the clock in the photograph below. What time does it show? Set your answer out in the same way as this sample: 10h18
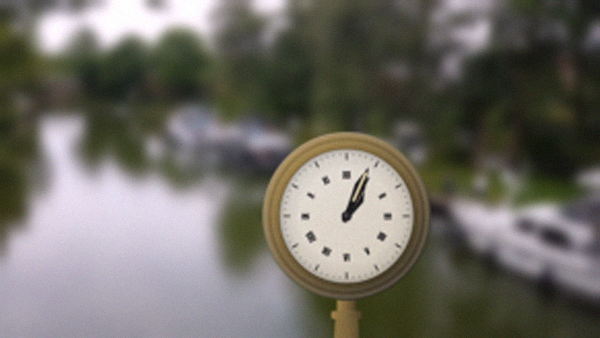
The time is 1h04
